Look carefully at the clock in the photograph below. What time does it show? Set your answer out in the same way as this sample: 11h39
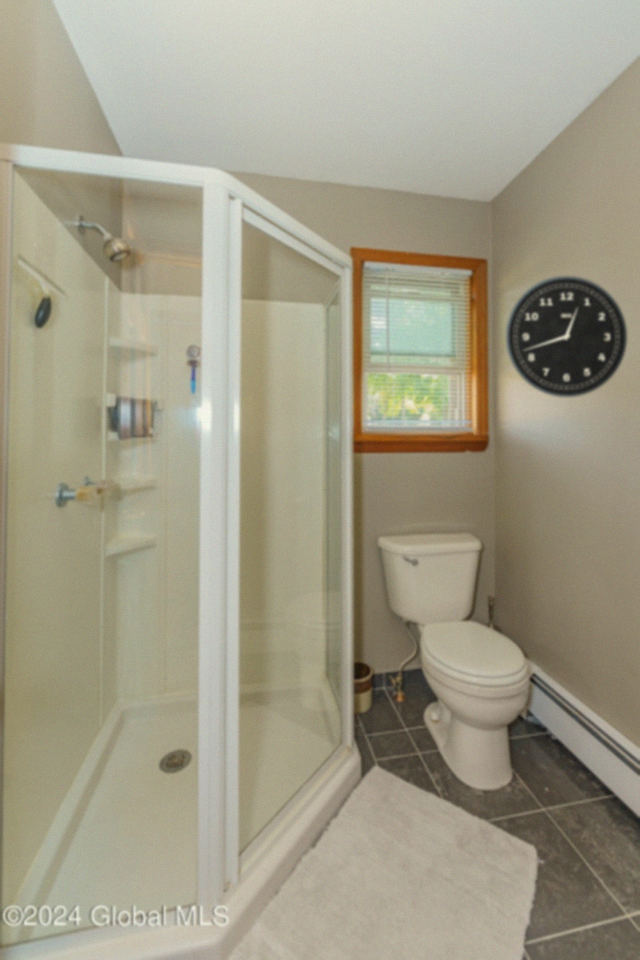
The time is 12h42
